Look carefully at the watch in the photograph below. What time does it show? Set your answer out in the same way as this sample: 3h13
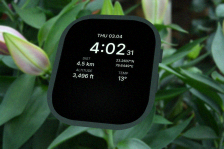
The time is 4h02
